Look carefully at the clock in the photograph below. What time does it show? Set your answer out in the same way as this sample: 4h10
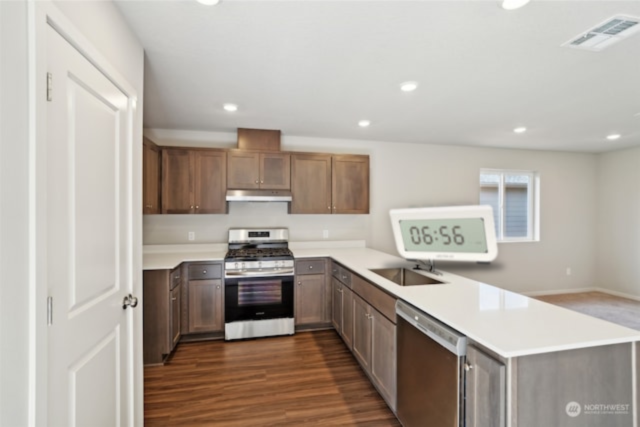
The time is 6h56
